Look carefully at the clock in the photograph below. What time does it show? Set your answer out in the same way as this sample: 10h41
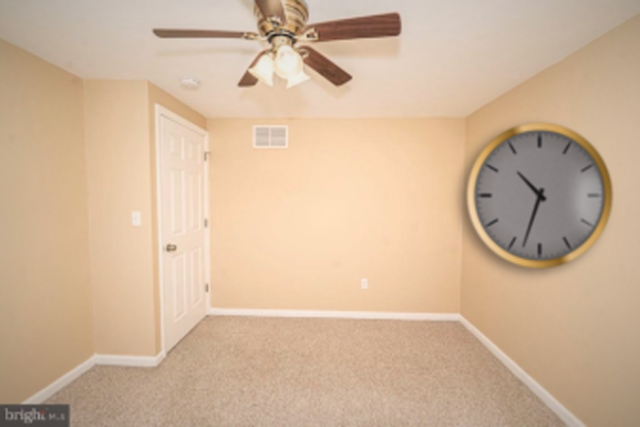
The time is 10h33
